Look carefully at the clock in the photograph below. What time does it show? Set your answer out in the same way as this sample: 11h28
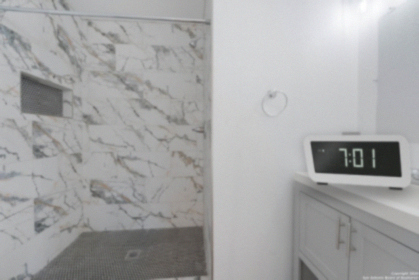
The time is 7h01
